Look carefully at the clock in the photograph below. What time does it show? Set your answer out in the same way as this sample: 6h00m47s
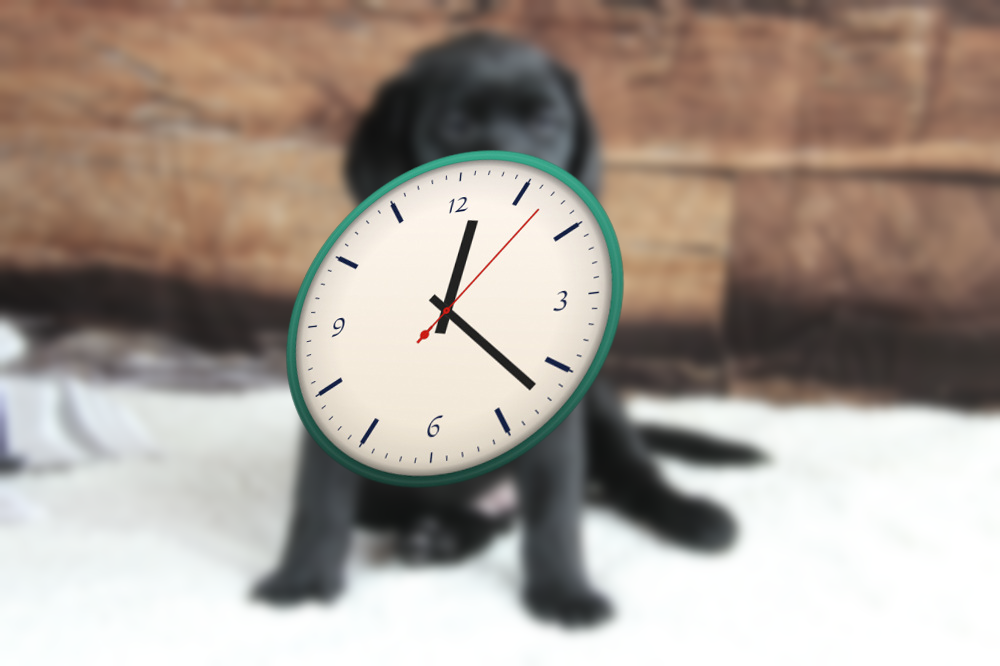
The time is 12h22m07s
